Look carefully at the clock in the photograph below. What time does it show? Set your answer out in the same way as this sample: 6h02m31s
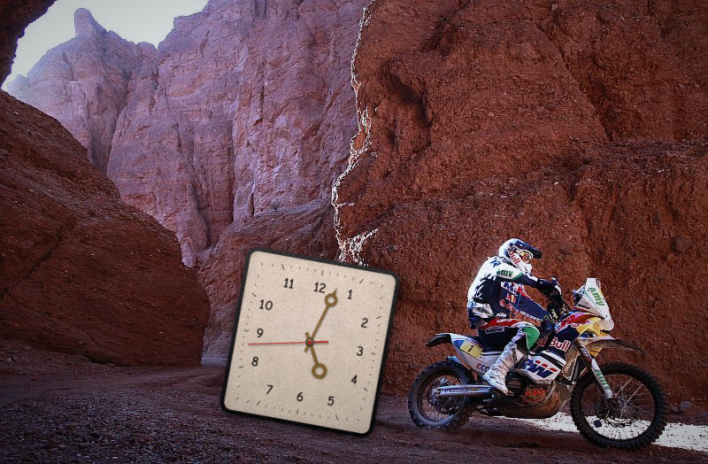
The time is 5h02m43s
